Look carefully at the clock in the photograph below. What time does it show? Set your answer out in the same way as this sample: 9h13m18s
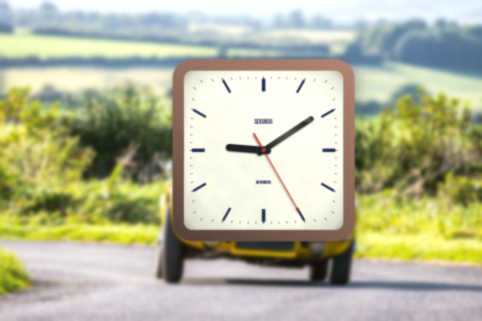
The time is 9h09m25s
